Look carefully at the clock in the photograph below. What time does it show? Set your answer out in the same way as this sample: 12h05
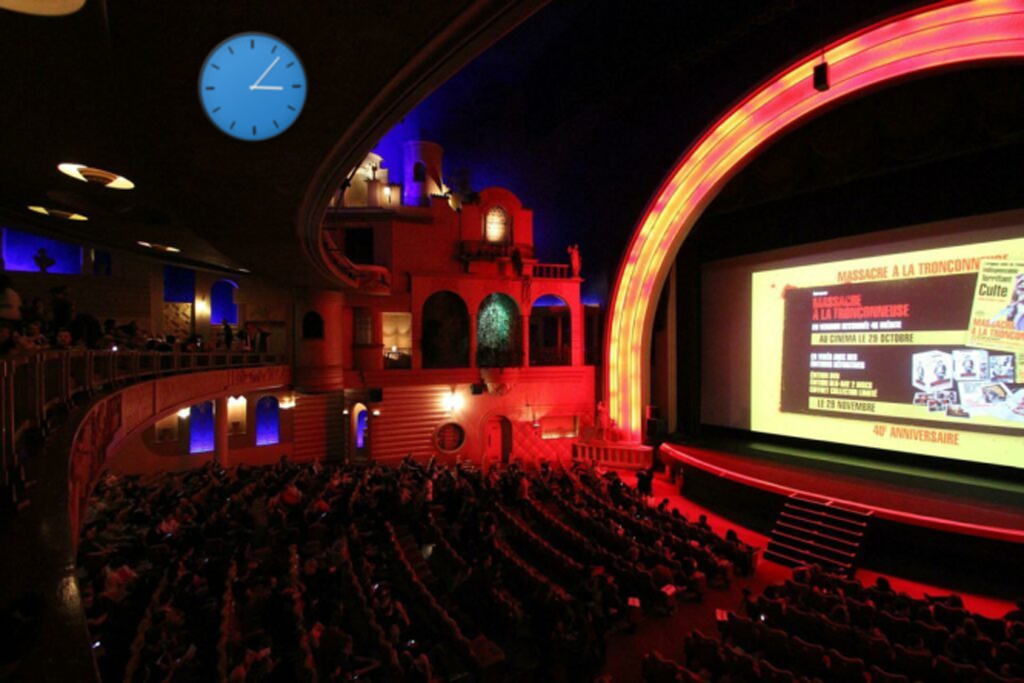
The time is 3h07
